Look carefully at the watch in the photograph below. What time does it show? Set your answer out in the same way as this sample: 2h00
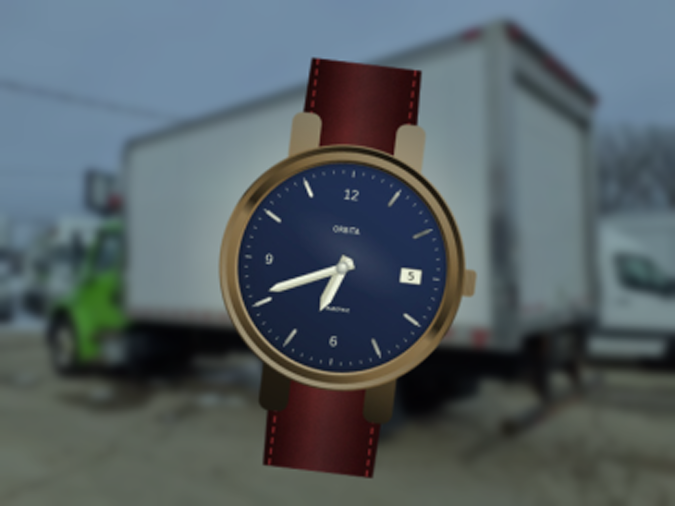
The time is 6h41
